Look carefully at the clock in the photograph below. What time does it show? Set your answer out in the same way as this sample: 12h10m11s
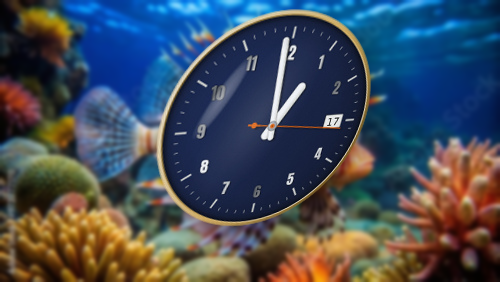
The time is 12h59m16s
